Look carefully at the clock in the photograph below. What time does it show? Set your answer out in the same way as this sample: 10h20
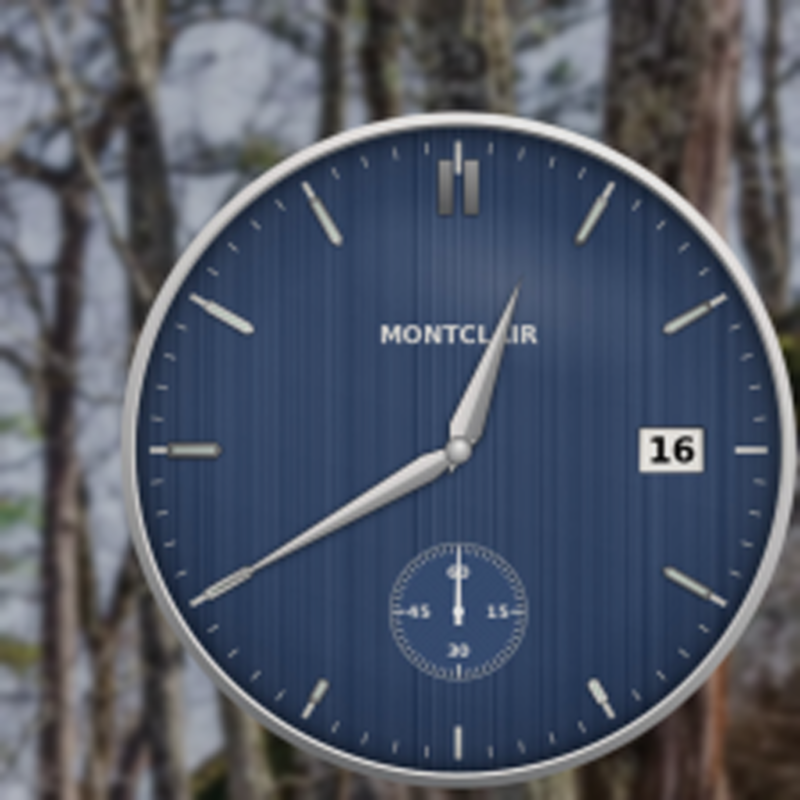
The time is 12h40
